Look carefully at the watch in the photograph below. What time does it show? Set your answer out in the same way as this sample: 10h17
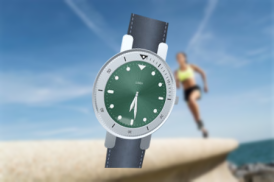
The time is 6h29
